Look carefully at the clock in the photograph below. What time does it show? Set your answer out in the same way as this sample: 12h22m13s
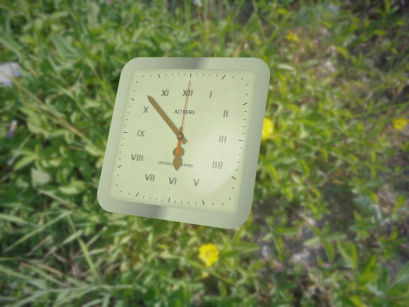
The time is 5h52m00s
